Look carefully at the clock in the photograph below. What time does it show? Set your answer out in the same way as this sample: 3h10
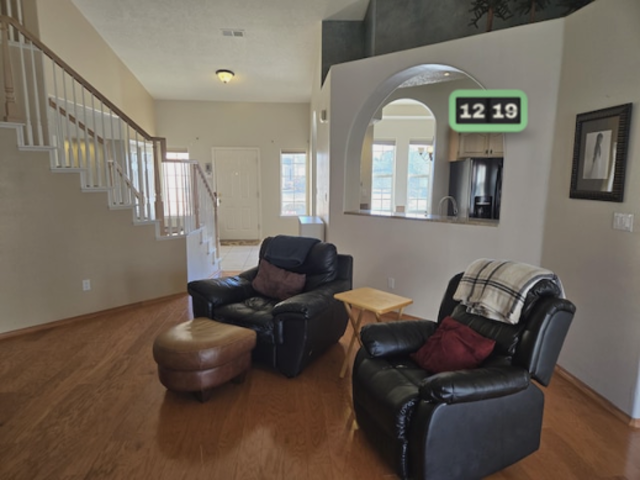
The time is 12h19
